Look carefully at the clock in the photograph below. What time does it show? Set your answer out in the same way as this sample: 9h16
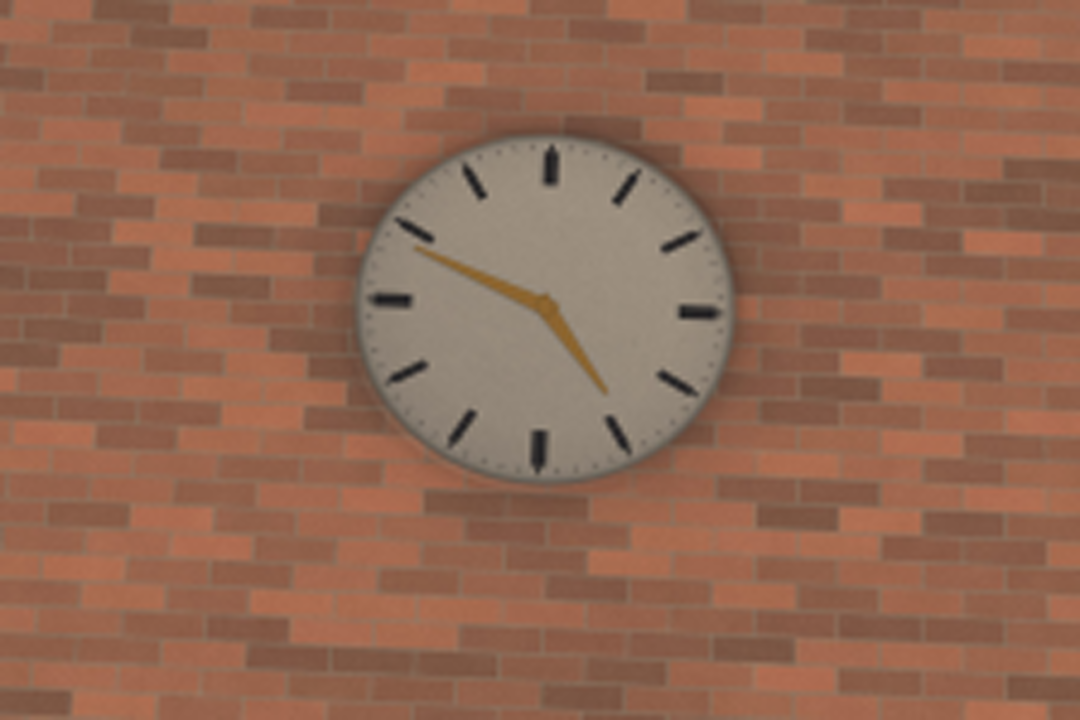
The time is 4h49
